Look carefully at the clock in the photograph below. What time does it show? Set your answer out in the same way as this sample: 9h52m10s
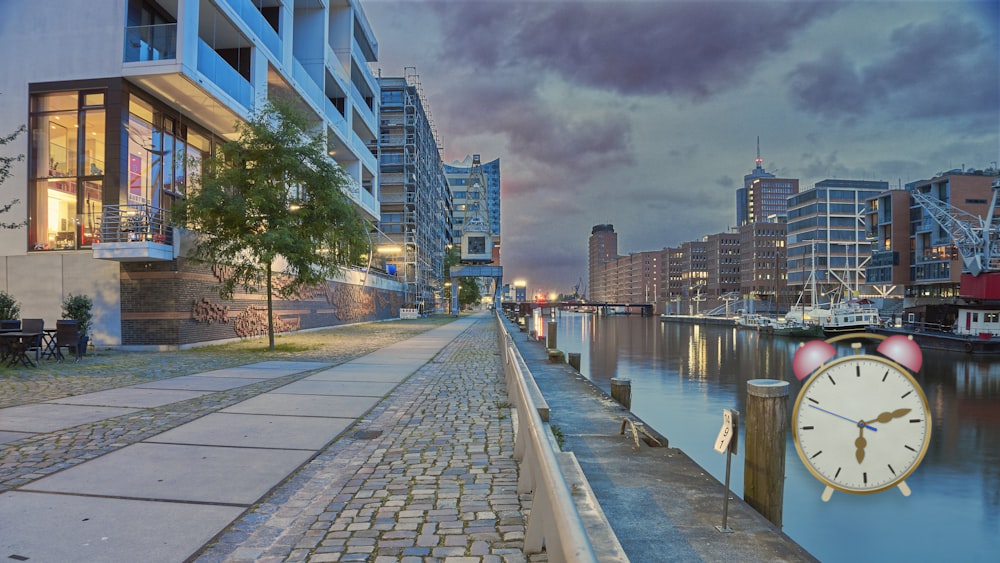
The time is 6h12m49s
